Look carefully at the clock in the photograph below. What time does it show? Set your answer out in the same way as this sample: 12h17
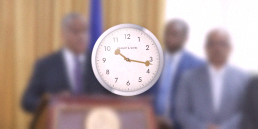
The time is 10h17
